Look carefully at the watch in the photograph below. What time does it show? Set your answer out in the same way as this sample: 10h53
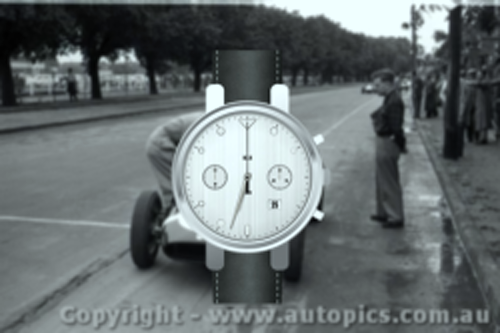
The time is 6h33
